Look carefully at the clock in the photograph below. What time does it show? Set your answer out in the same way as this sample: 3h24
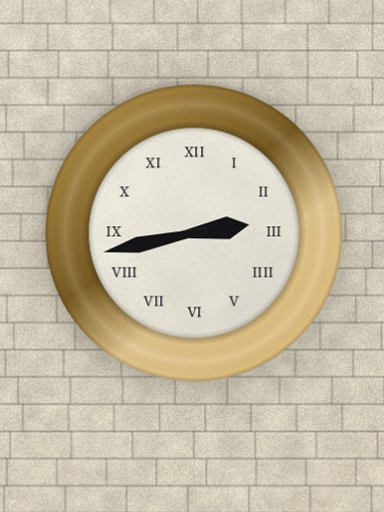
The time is 2h43
